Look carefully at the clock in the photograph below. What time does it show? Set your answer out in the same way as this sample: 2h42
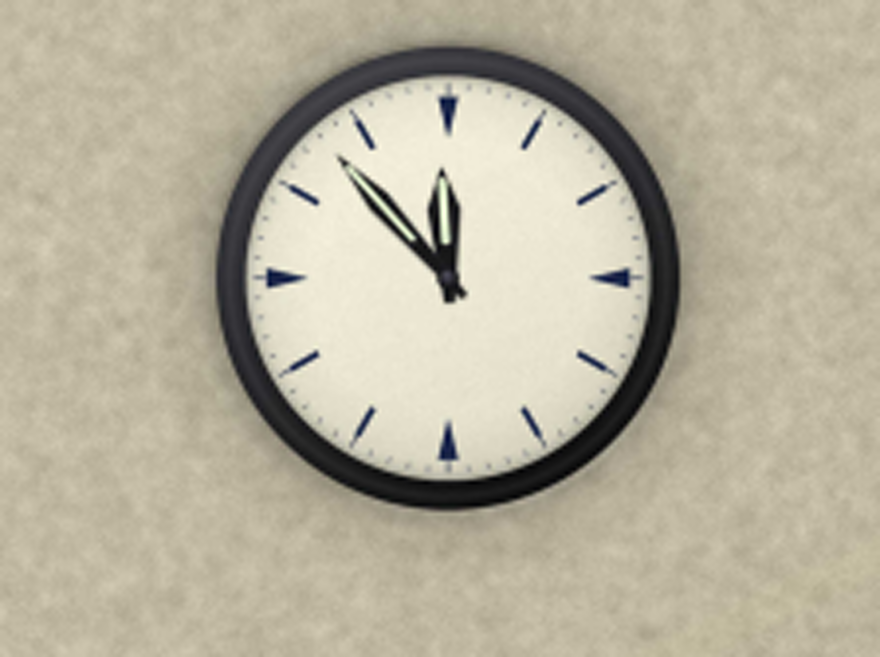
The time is 11h53
